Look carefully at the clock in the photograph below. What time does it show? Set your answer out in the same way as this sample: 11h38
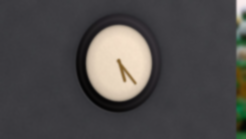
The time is 5h23
